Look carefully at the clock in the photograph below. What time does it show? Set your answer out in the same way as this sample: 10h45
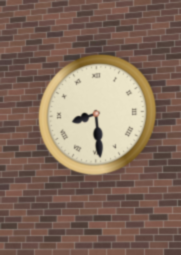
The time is 8h29
